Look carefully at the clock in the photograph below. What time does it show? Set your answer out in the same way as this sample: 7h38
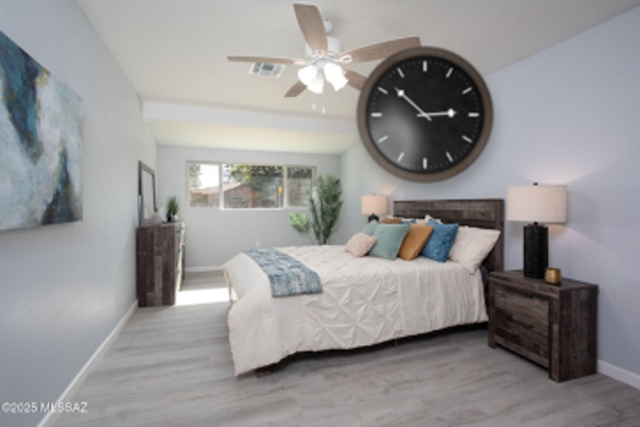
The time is 2h52
